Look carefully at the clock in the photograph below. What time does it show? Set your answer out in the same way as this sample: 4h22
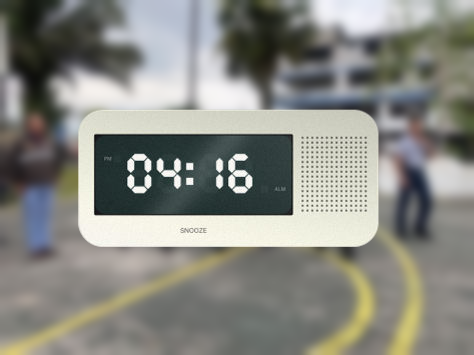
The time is 4h16
